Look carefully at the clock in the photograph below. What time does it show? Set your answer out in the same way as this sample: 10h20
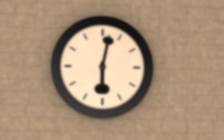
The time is 6h02
